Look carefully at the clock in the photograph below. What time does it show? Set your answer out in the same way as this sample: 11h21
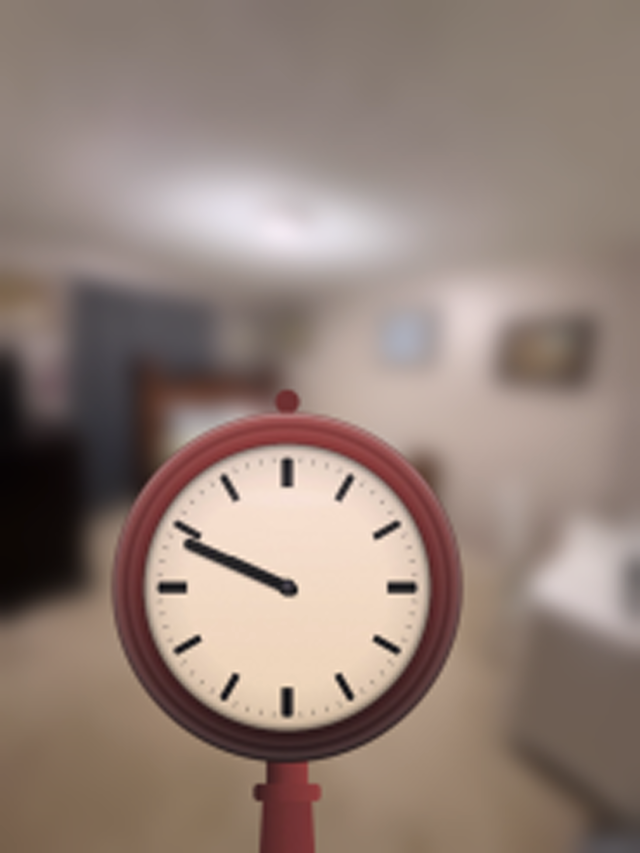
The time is 9h49
